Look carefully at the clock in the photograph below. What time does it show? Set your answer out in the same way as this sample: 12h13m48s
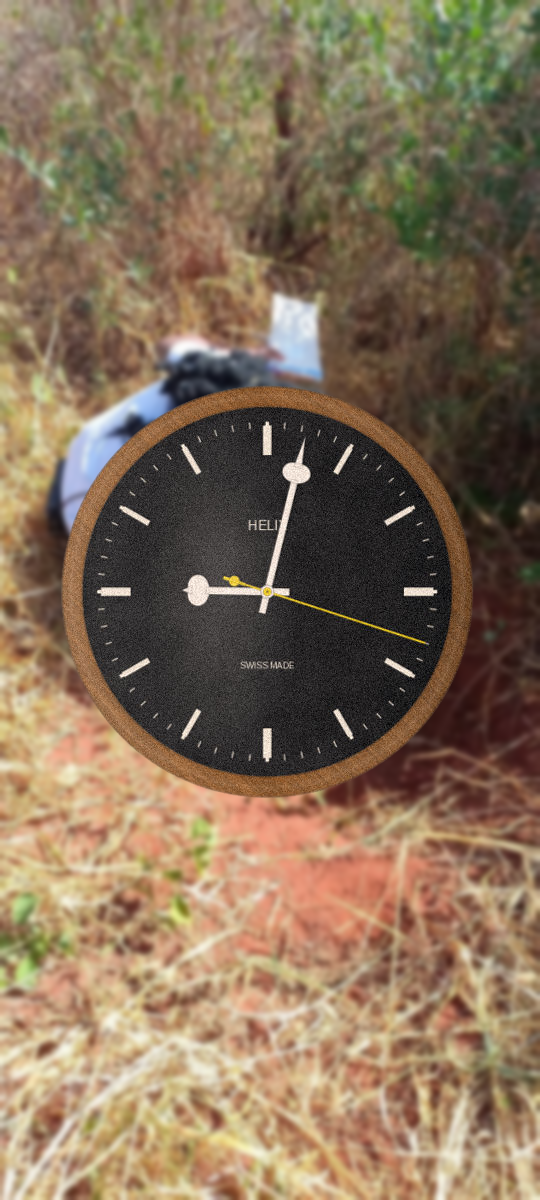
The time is 9h02m18s
